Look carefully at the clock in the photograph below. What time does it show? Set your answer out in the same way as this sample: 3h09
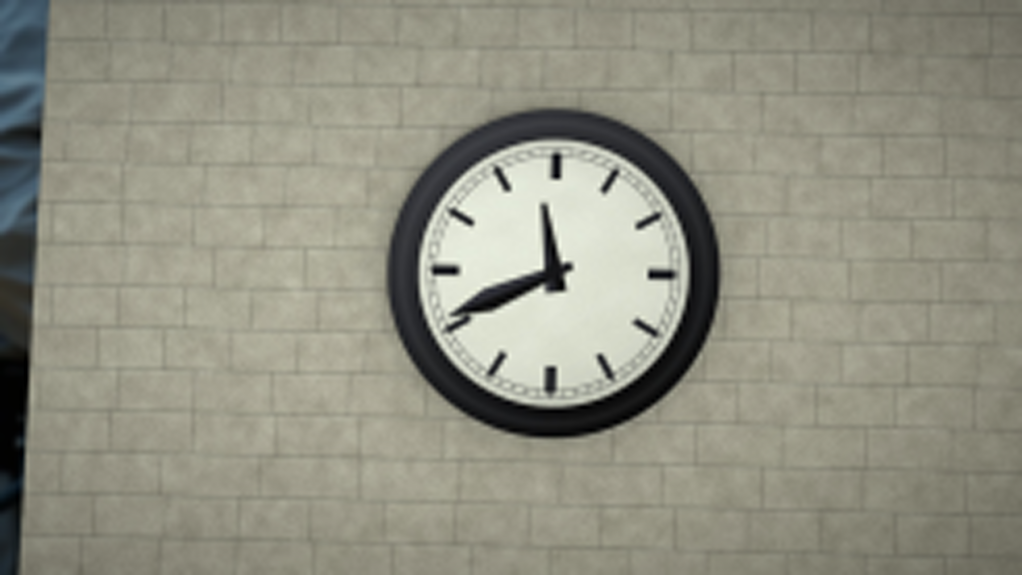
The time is 11h41
